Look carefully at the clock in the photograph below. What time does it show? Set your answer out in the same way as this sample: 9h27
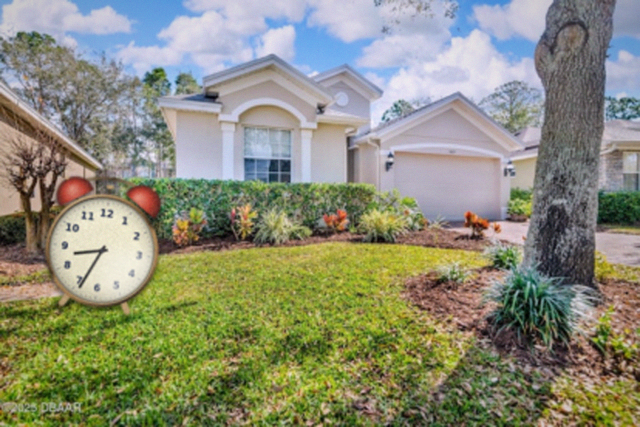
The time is 8h34
